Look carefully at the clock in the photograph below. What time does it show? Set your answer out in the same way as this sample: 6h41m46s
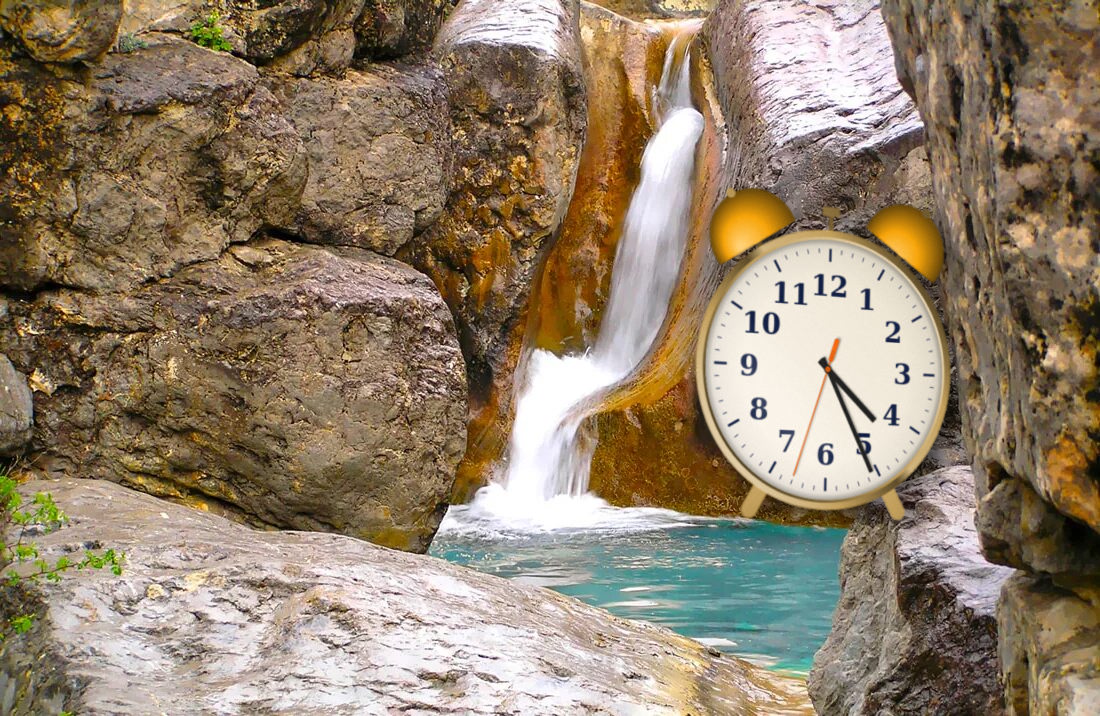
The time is 4h25m33s
